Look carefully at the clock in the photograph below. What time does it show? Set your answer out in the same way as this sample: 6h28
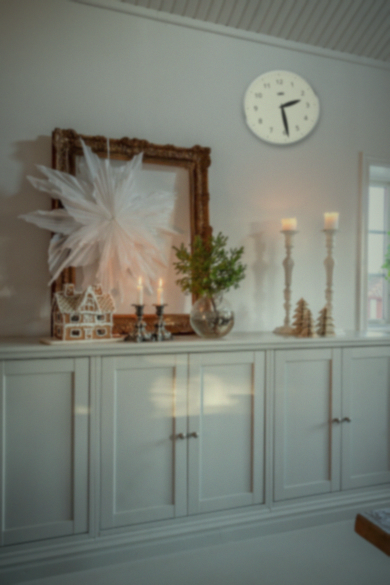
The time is 2h29
